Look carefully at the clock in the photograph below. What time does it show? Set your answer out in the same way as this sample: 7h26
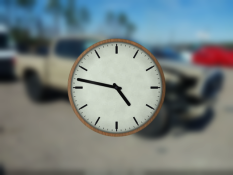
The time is 4h47
